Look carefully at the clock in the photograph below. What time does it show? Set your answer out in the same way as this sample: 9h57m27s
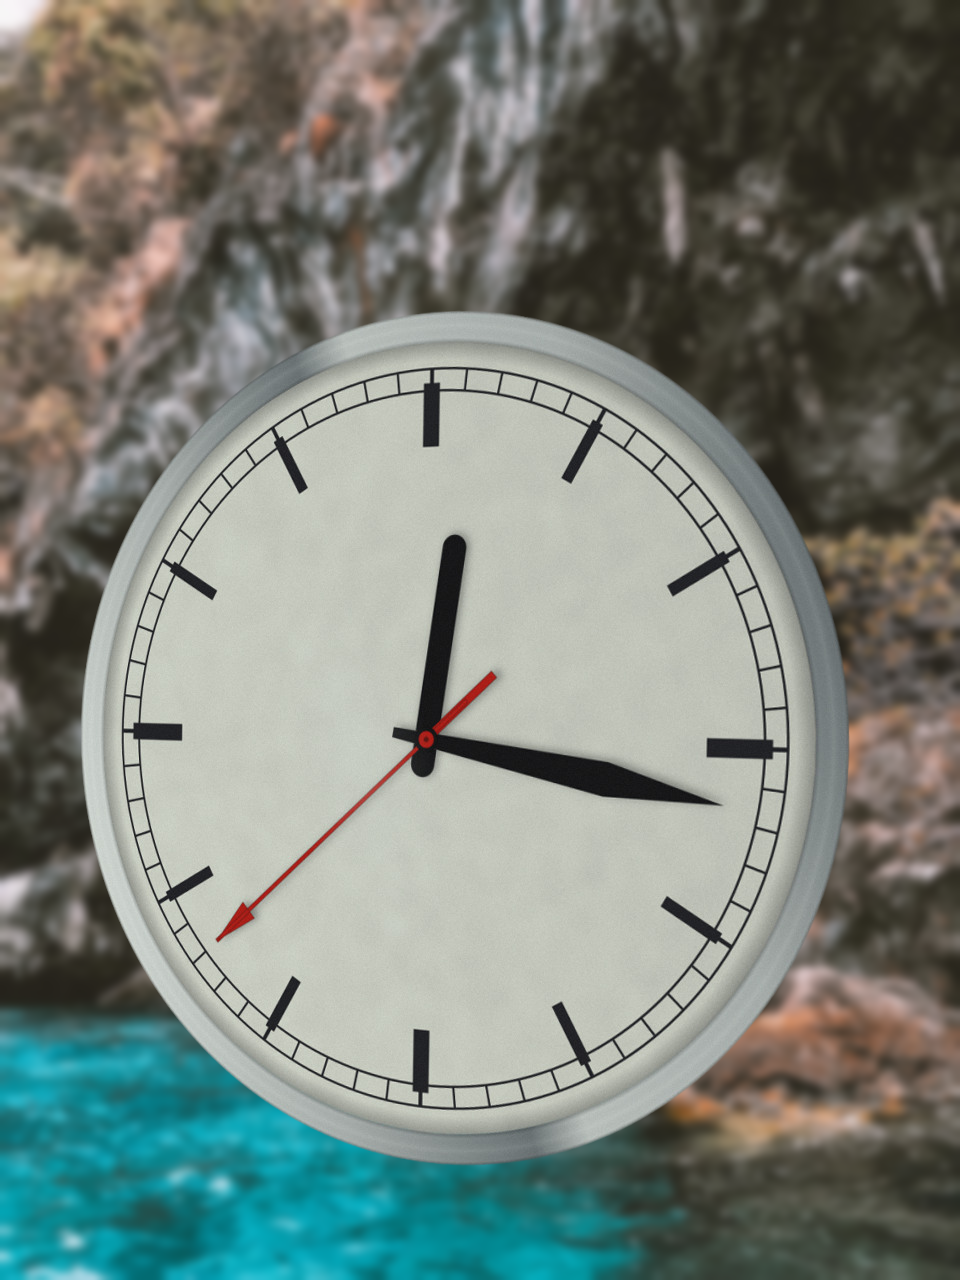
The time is 12h16m38s
